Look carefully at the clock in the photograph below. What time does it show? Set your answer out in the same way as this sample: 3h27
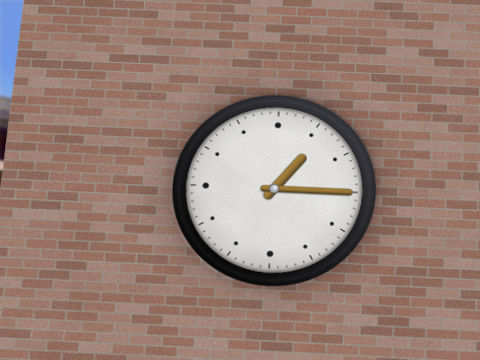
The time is 1h15
